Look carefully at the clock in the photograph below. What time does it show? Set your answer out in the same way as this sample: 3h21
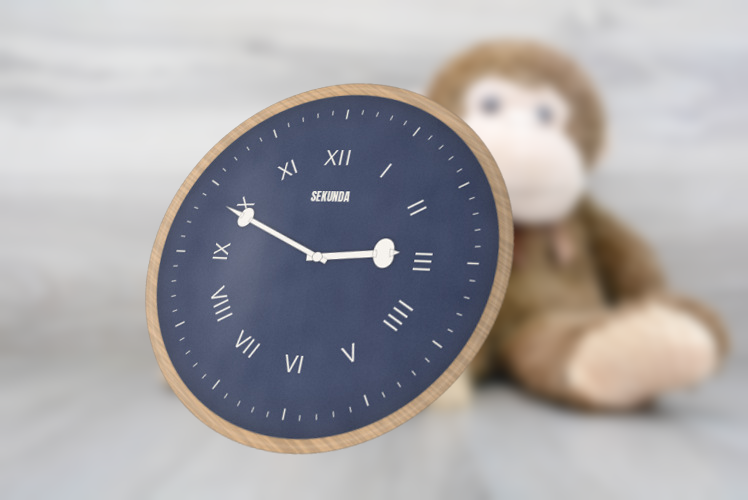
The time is 2h49
